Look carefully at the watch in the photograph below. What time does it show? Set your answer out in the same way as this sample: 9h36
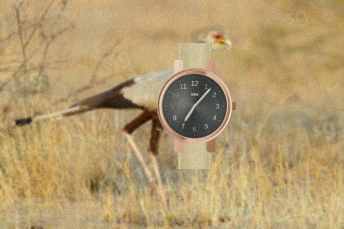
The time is 7h07
